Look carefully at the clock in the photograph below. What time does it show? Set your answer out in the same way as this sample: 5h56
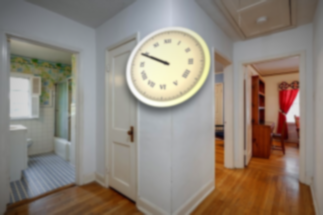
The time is 9h49
